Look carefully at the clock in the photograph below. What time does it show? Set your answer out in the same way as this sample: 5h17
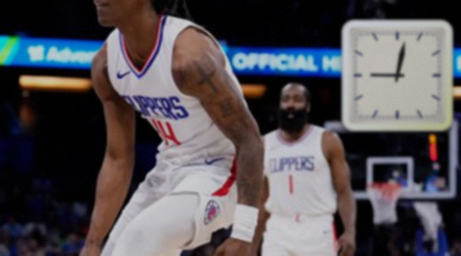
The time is 9h02
